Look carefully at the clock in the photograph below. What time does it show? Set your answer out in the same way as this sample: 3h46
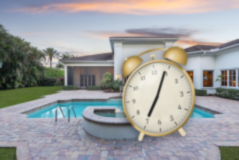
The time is 7h04
